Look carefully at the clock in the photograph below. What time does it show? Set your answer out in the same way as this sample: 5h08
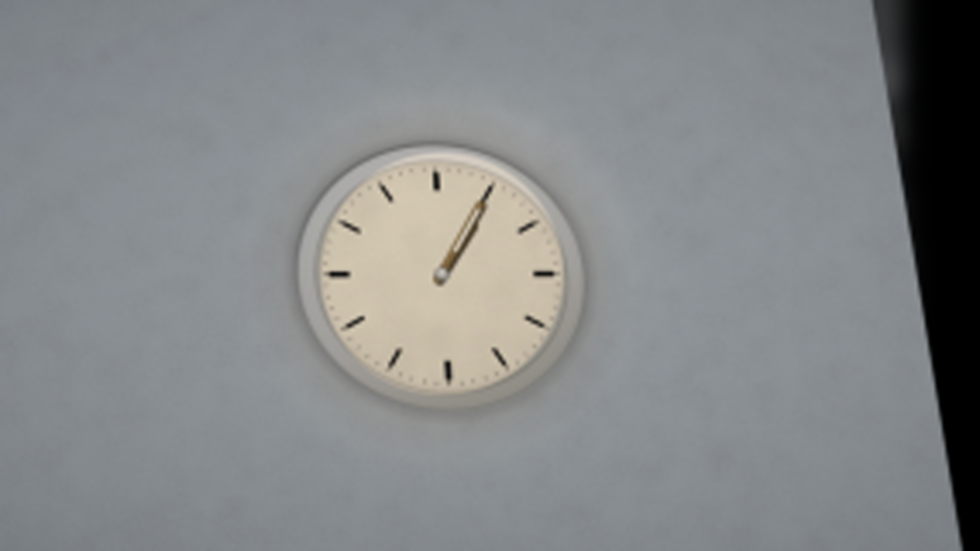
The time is 1h05
